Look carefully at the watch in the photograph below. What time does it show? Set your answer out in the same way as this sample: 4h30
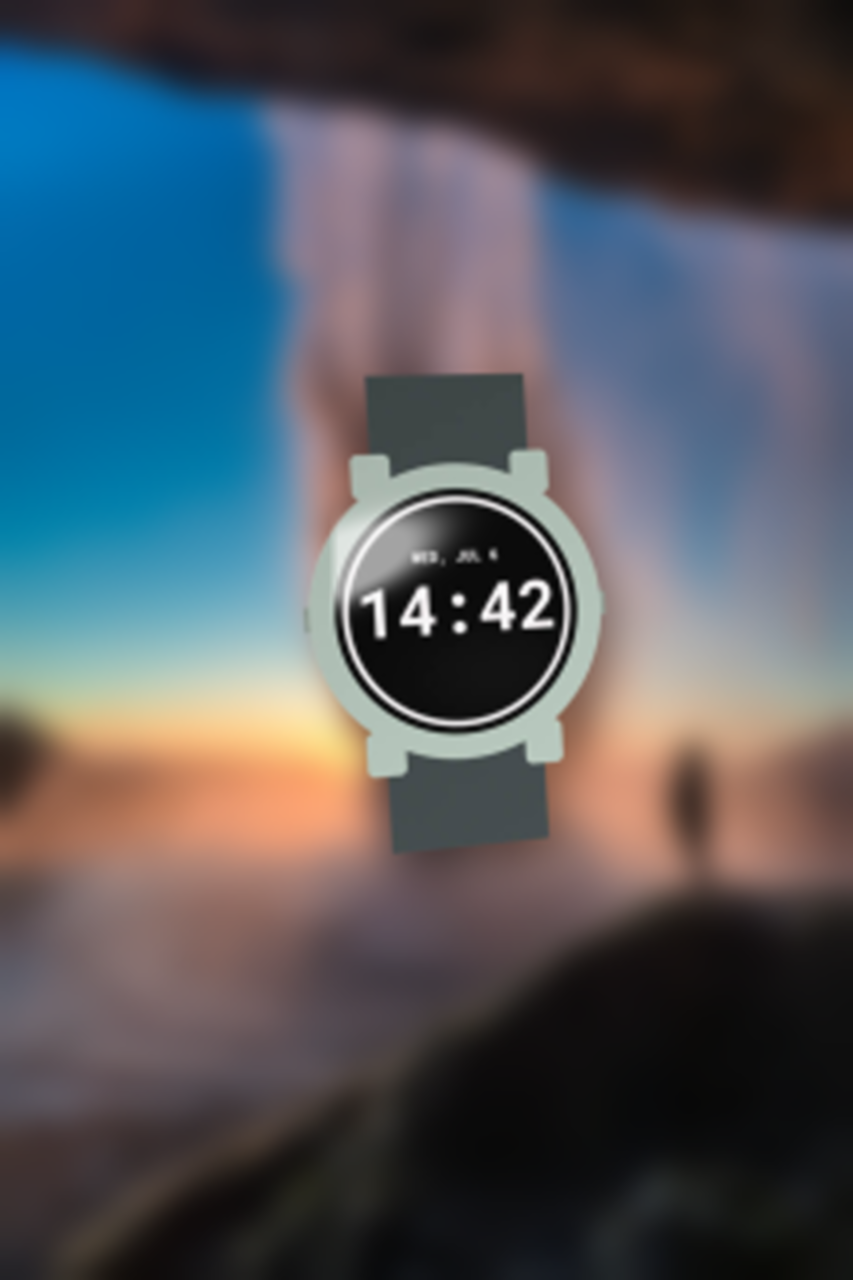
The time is 14h42
